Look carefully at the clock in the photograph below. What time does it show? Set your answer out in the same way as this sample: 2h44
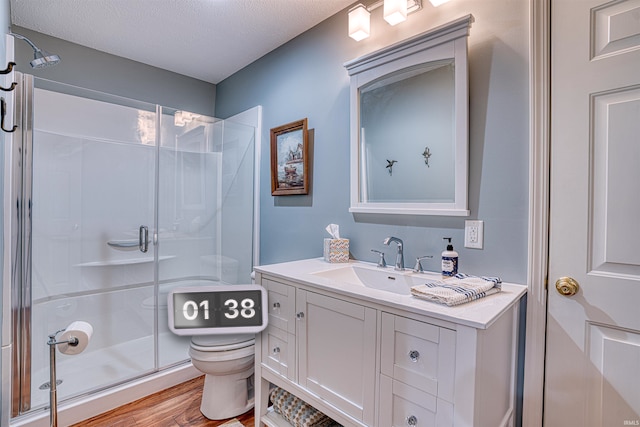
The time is 1h38
